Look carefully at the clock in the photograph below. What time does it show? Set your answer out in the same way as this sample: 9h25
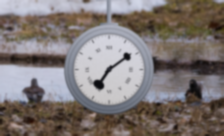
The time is 7h09
